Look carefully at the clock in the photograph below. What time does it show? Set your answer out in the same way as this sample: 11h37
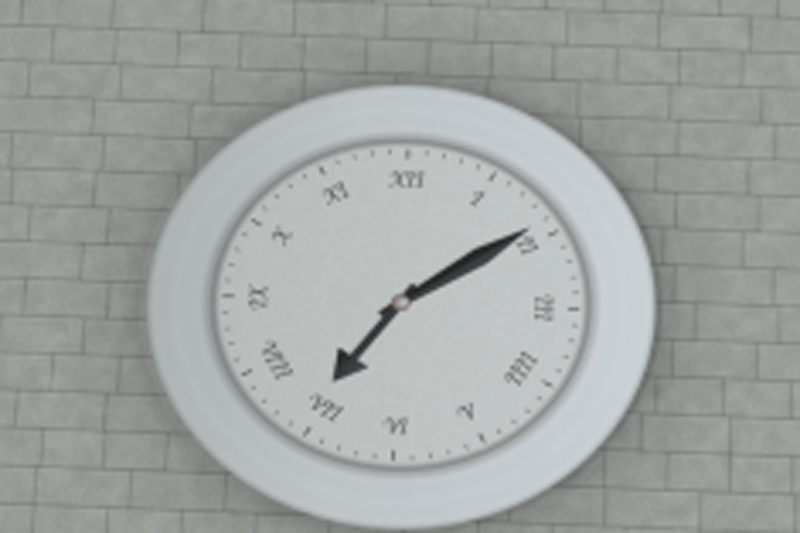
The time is 7h09
